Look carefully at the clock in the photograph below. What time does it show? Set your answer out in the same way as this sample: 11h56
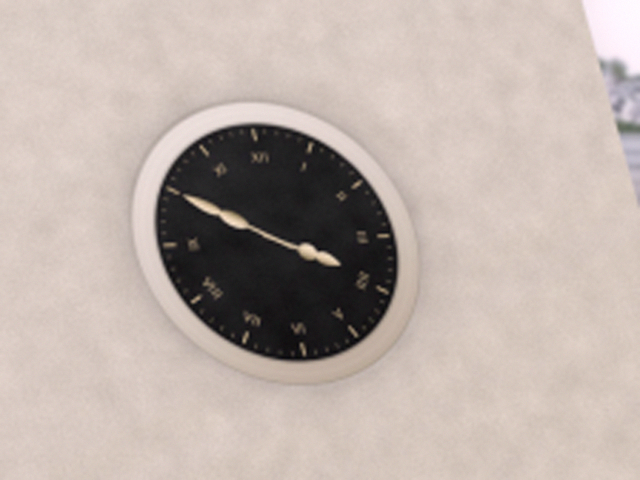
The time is 3h50
